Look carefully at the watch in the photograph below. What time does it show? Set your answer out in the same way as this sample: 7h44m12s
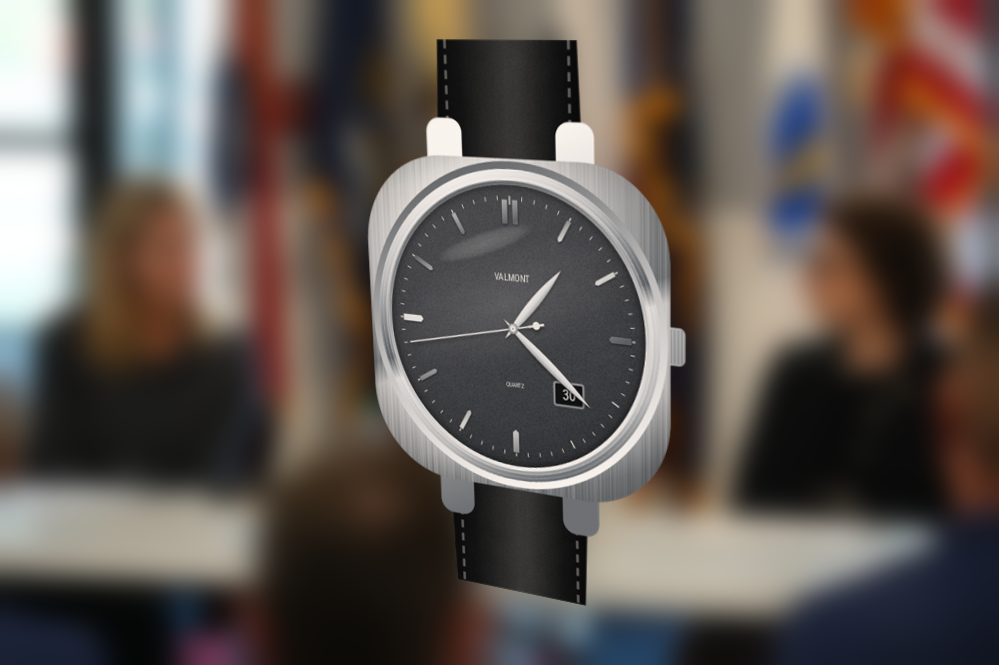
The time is 1h21m43s
